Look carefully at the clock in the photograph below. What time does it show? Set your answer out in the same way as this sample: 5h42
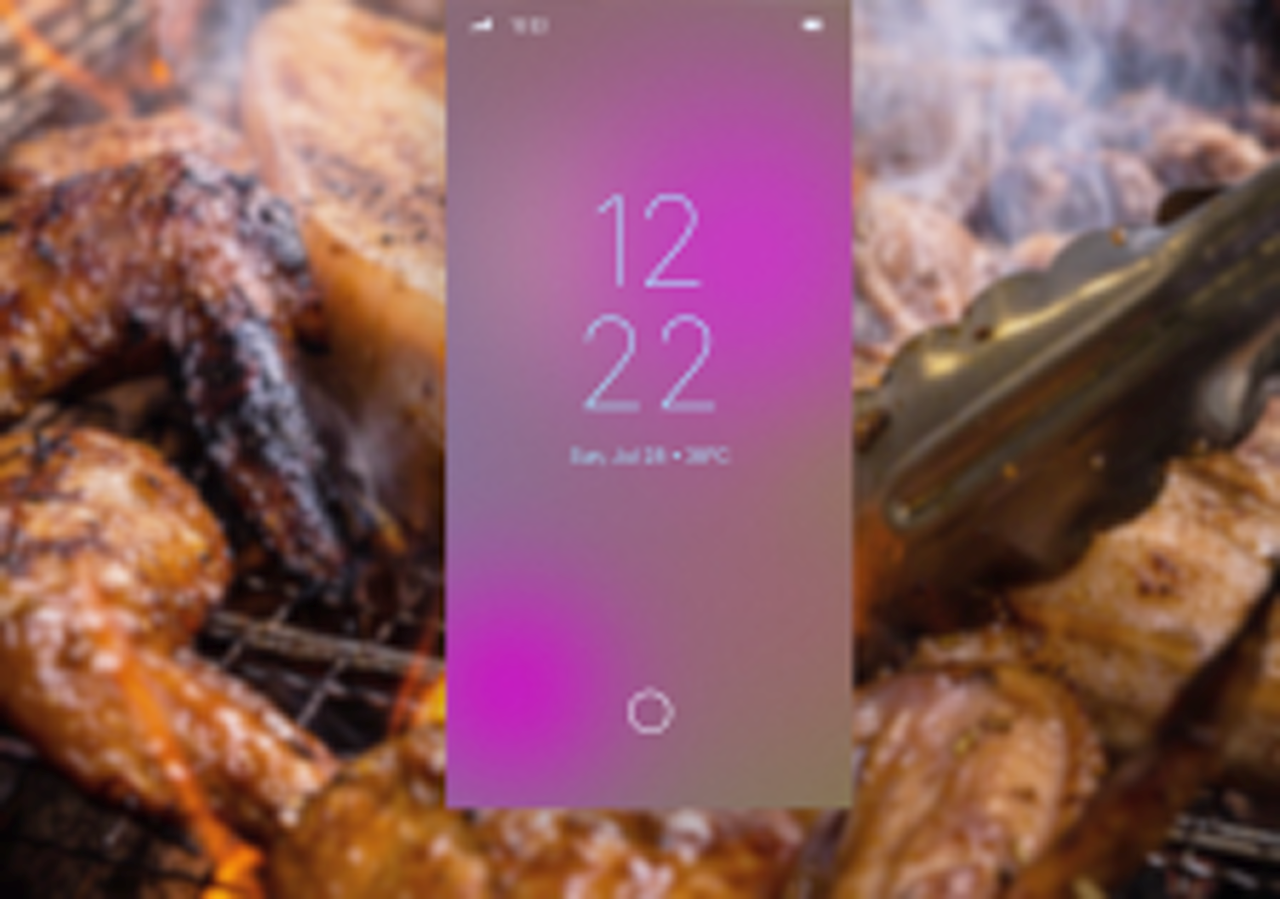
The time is 12h22
